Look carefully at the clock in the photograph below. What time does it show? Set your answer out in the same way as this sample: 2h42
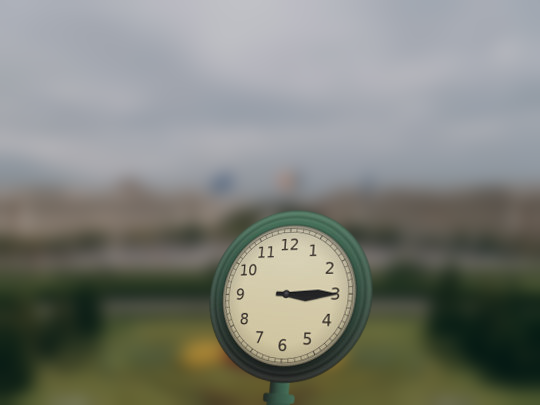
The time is 3h15
